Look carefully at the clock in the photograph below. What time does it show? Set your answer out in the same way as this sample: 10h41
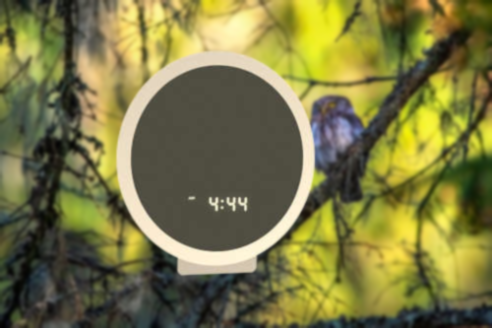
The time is 4h44
